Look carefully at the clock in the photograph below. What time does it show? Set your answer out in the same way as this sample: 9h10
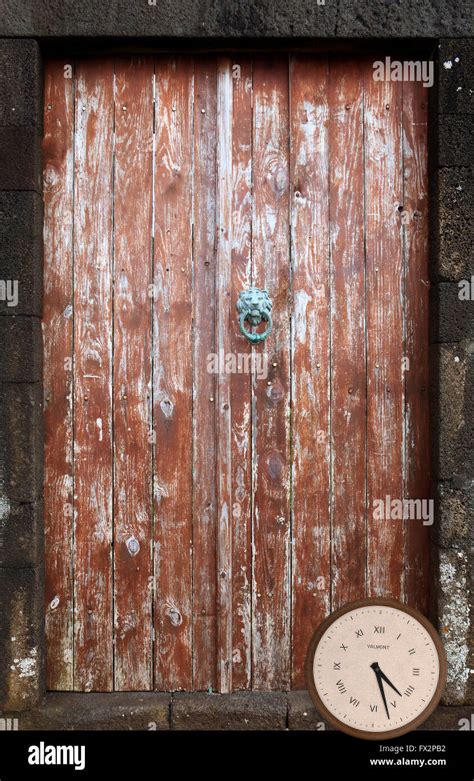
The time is 4h27
